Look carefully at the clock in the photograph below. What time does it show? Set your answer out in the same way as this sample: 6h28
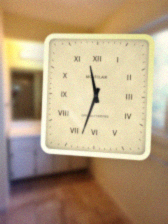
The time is 11h33
